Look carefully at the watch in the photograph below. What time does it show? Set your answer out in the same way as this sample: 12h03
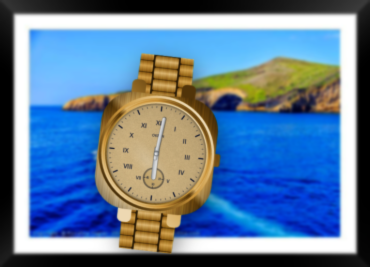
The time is 6h01
